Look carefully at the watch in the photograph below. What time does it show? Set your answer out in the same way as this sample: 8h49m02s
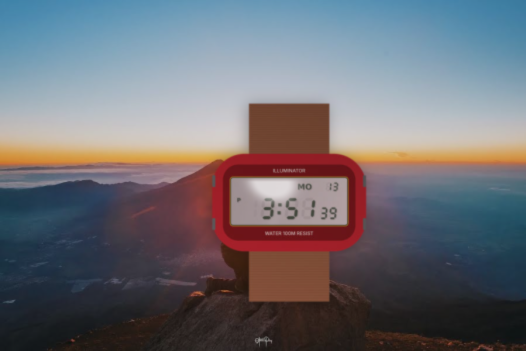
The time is 3h51m39s
